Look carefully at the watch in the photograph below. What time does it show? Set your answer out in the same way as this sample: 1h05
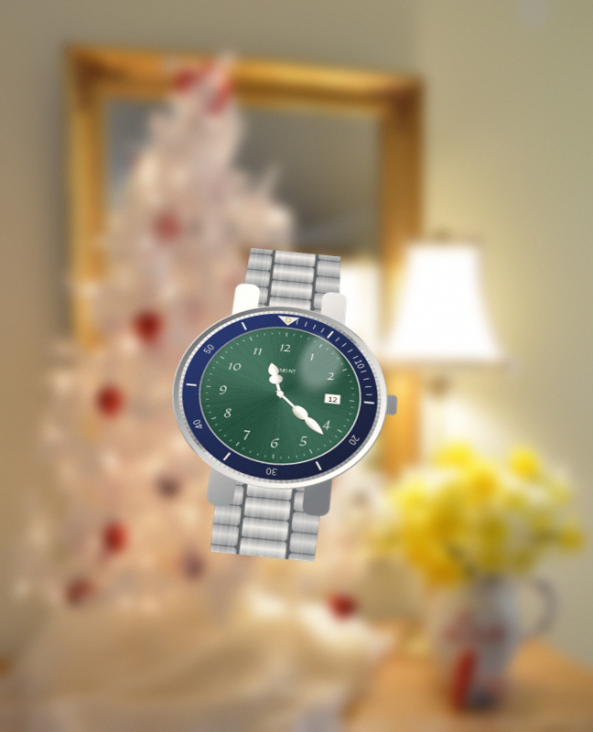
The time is 11h22
